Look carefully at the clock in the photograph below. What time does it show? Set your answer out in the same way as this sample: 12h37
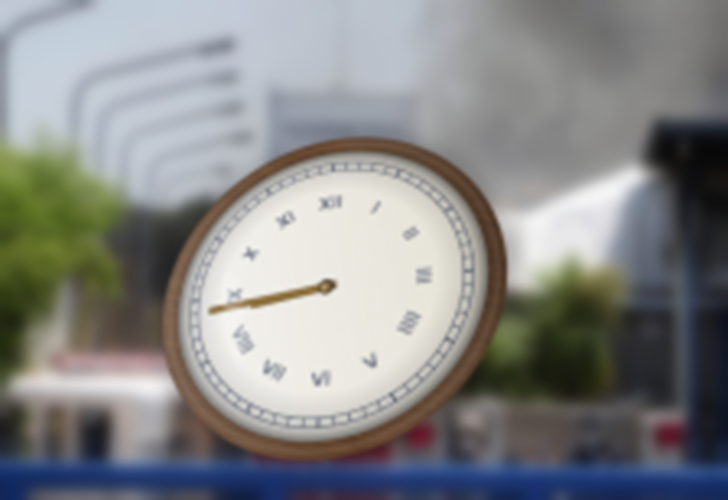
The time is 8h44
